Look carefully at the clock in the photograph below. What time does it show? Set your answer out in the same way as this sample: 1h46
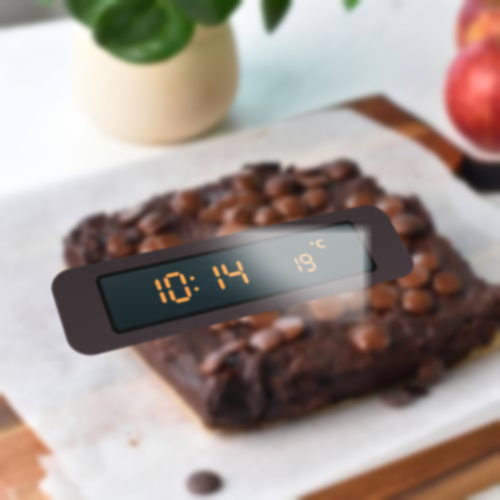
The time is 10h14
